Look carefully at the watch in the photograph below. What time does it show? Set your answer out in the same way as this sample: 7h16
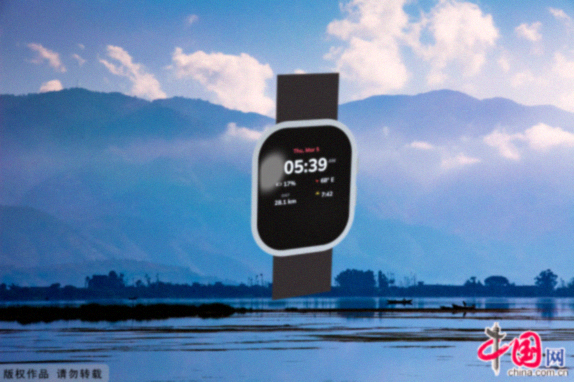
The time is 5h39
